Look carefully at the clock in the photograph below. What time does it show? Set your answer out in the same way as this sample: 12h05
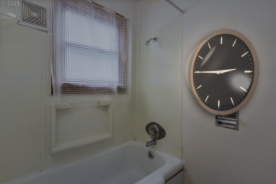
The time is 2h45
